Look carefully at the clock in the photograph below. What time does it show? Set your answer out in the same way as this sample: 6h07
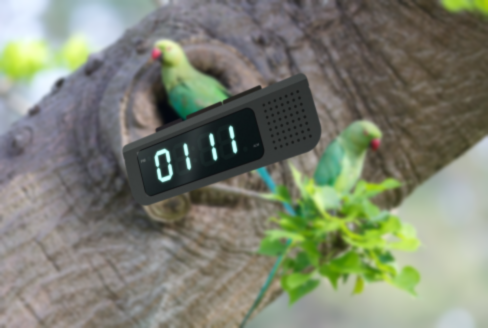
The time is 1h11
